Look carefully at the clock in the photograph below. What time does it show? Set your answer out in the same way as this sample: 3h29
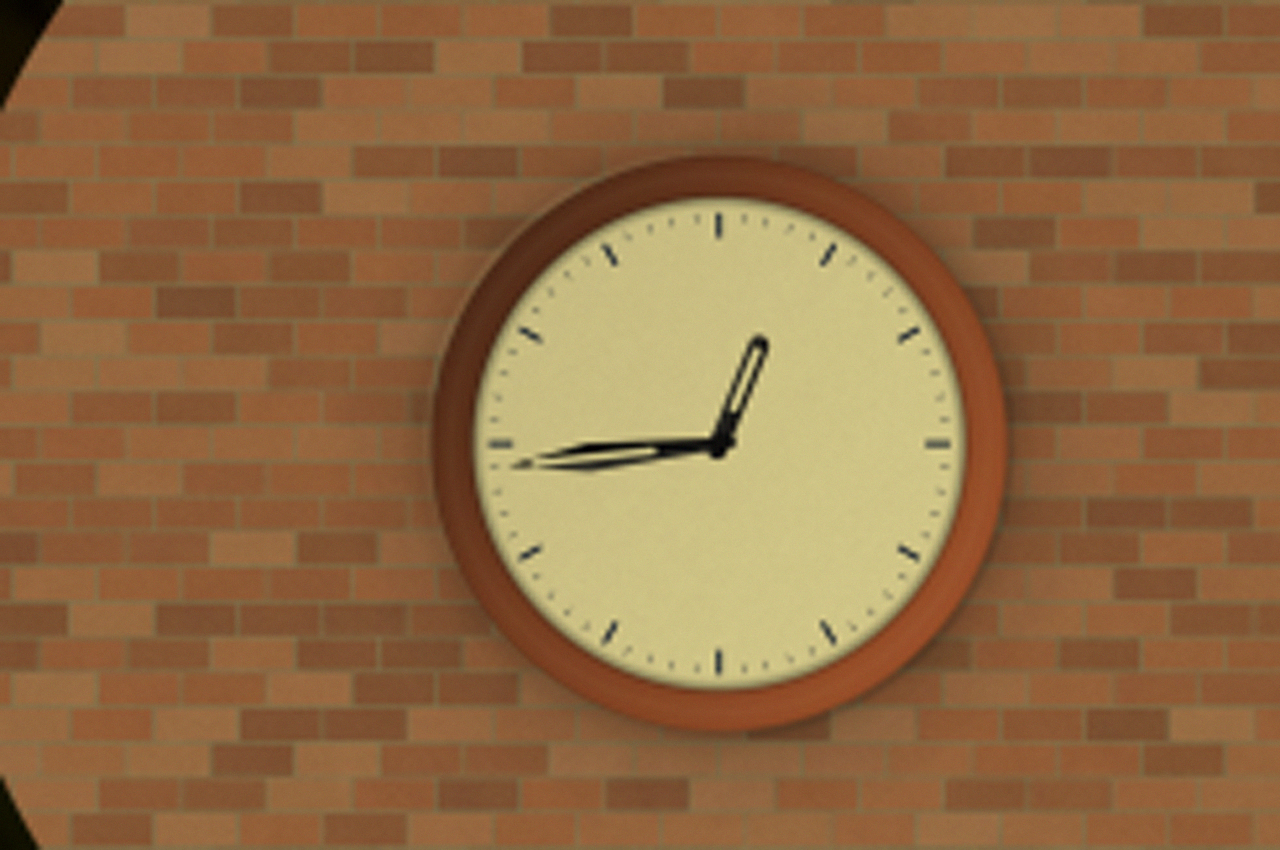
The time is 12h44
